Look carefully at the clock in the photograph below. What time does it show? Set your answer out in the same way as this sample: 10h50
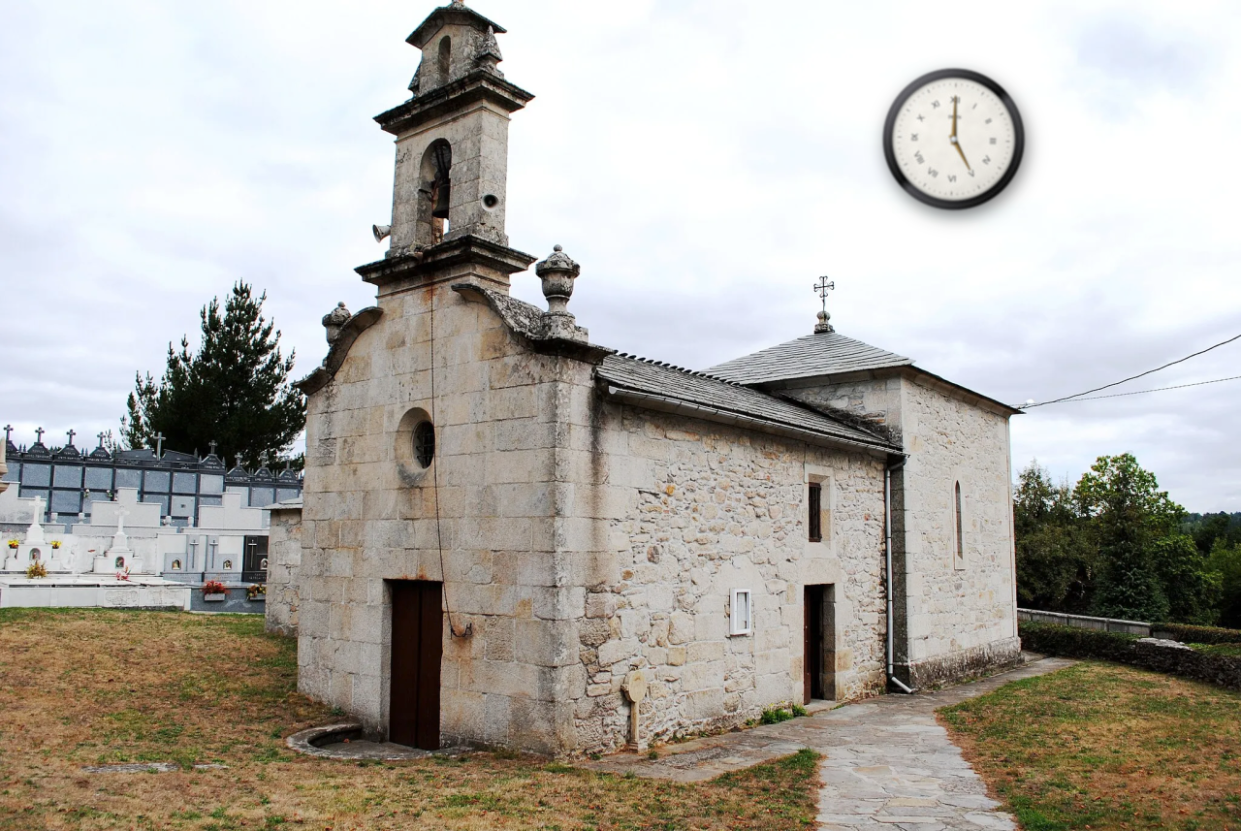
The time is 5h00
